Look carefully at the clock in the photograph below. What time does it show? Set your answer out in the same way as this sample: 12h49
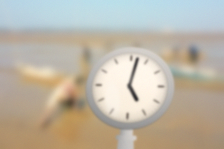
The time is 5h02
